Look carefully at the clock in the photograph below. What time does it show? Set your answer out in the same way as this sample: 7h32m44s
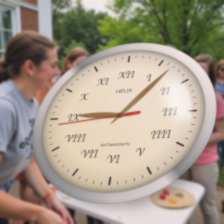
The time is 9h06m44s
